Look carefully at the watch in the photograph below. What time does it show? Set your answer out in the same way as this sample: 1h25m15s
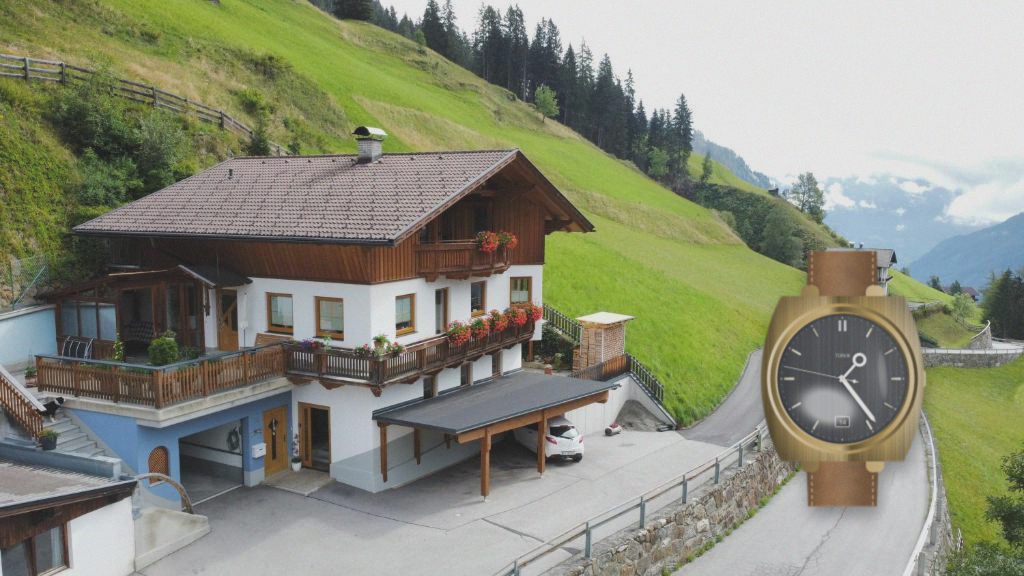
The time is 1h23m47s
